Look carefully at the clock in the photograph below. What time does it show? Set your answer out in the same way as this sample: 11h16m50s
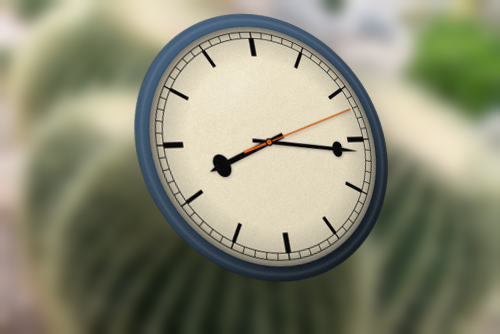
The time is 8h16m12s
